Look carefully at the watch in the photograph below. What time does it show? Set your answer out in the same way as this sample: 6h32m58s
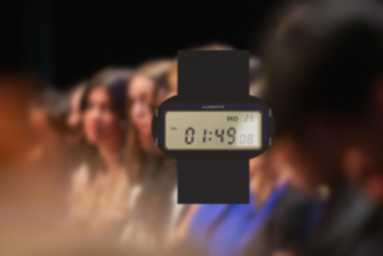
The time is 1h49m08s
